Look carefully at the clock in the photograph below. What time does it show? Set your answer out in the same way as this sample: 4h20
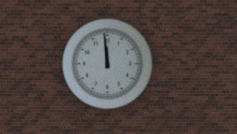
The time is 11h59
